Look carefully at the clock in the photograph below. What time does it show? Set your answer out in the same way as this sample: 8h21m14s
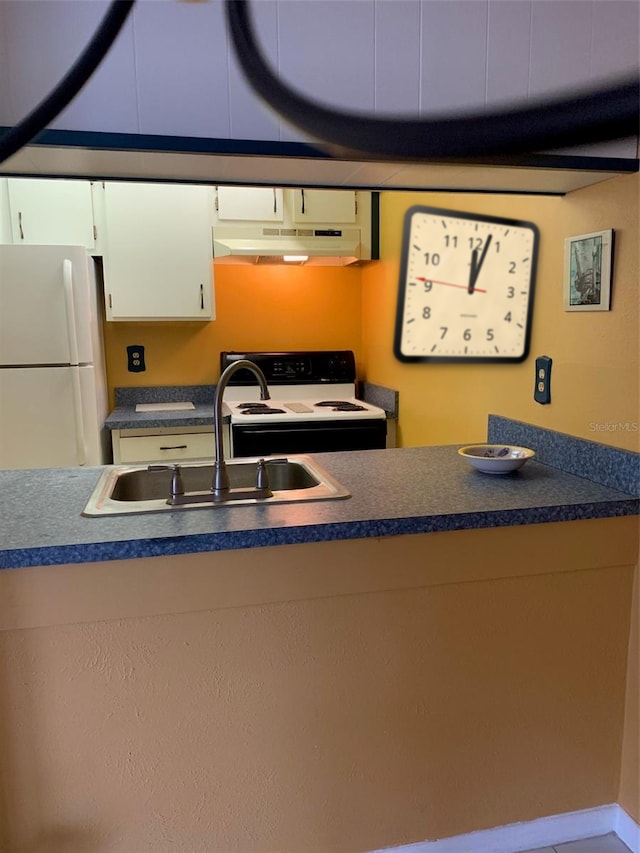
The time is 12h02m46s
